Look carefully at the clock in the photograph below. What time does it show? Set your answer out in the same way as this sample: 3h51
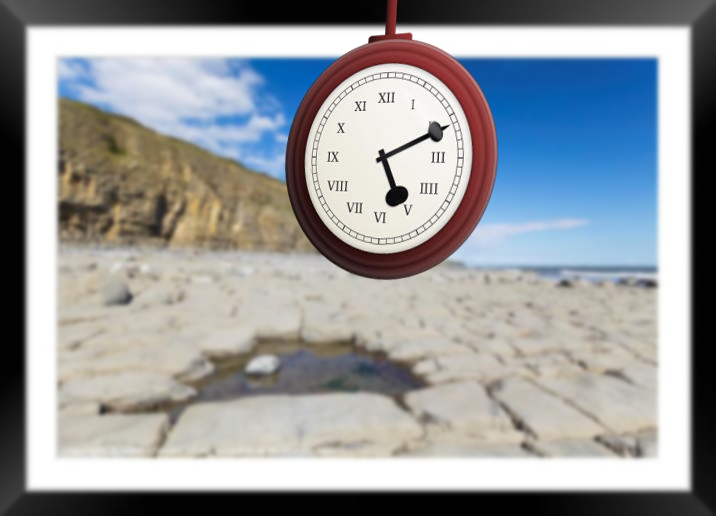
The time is 5h11
